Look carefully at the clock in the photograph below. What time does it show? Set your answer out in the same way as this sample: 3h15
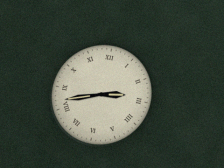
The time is 2h42
